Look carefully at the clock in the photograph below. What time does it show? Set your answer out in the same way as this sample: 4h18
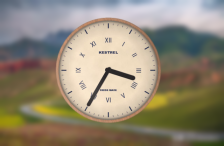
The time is 3h35
